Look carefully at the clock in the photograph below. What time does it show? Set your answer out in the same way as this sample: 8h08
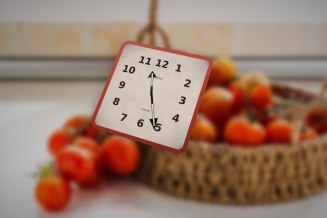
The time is 11h26
